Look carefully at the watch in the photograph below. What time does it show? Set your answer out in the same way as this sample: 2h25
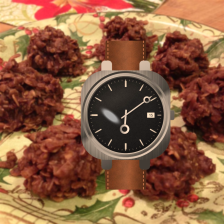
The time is 6h09
